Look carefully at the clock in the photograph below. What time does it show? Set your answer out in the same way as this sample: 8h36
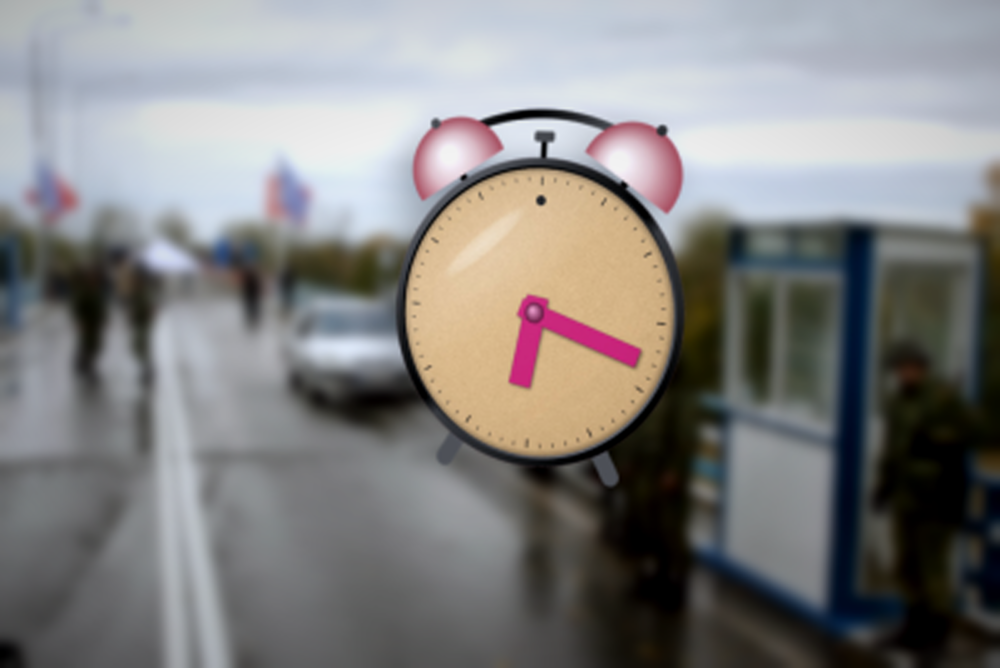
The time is 6h18
